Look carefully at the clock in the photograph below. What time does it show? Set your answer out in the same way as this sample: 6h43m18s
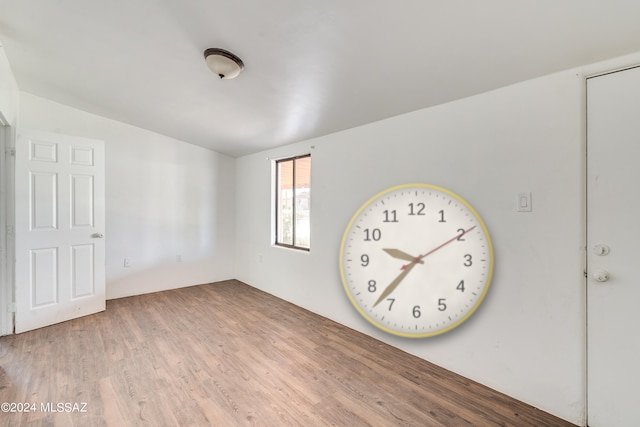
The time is 9h37m10s
